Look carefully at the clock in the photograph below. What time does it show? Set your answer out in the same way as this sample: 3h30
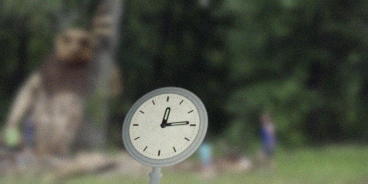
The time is 12h14
